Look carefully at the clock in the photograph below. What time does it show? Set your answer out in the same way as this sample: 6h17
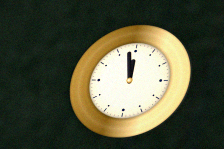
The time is 11h58
